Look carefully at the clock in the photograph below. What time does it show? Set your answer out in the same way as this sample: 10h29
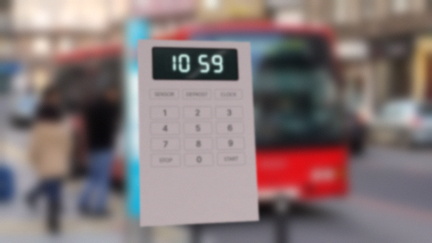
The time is 10h59
